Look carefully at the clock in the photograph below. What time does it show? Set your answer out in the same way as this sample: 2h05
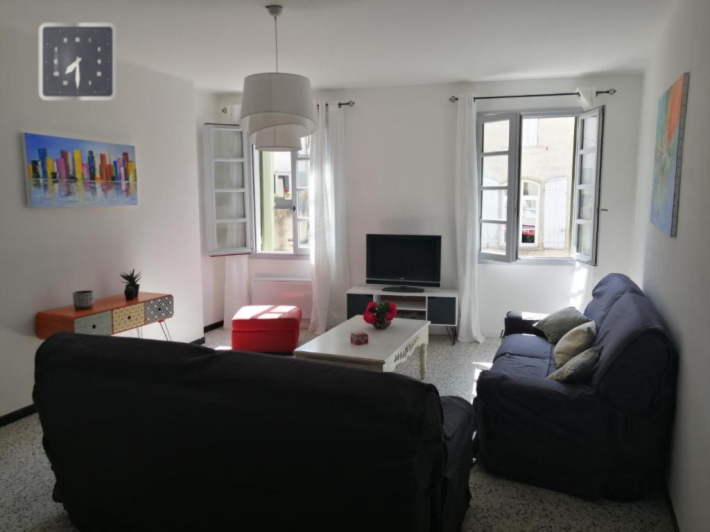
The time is 7h30
